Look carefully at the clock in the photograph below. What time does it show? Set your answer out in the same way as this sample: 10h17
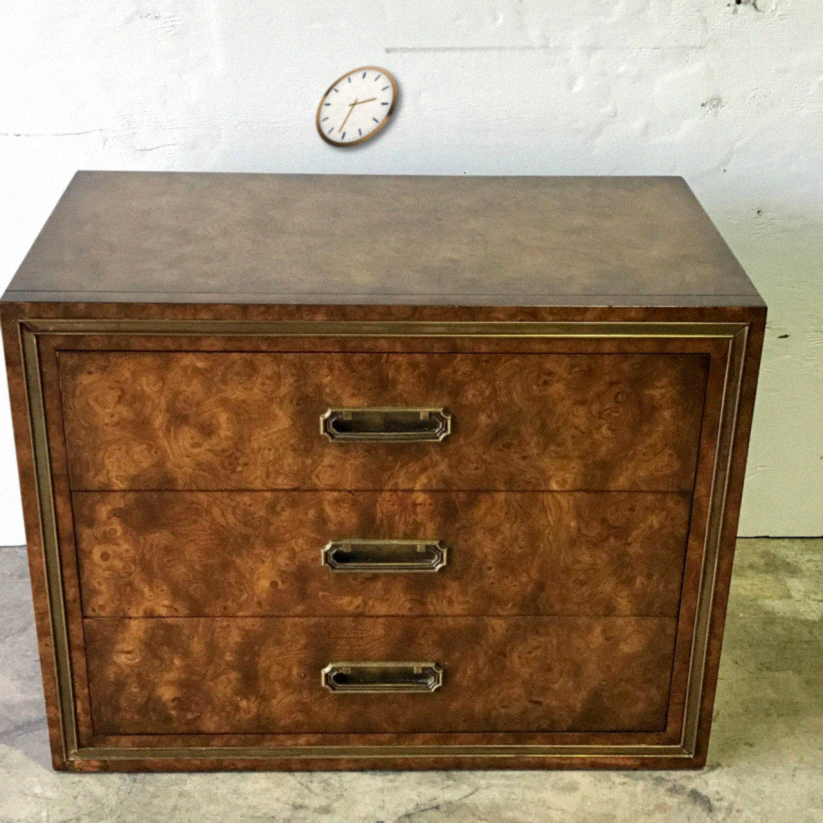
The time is 2h32
